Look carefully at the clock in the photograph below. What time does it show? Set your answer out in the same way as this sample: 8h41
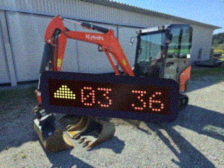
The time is 3h36
